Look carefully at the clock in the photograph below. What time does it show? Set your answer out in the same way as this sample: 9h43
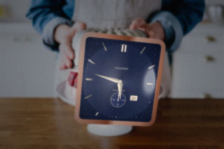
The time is 5h47
